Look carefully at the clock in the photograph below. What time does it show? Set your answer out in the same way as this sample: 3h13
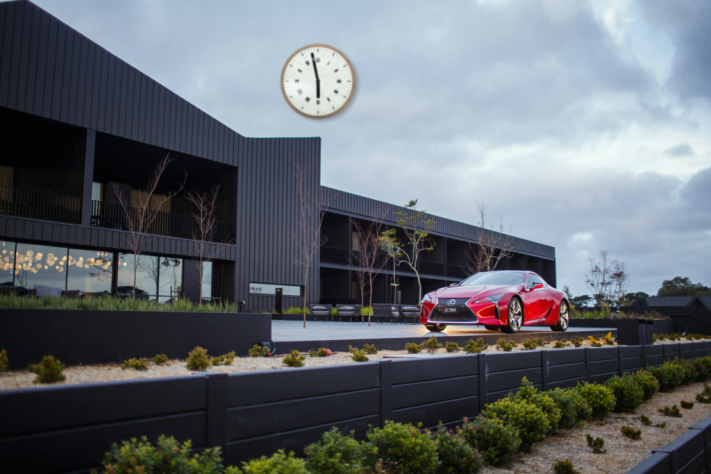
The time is 5h58
